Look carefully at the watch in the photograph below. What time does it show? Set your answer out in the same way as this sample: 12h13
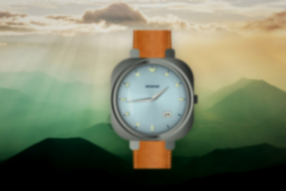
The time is 1h44
